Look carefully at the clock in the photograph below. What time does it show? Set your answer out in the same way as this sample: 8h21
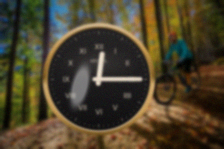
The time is 12h15
